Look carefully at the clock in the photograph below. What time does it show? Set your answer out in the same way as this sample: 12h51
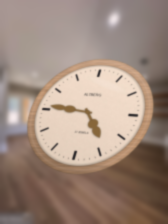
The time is 4h46
